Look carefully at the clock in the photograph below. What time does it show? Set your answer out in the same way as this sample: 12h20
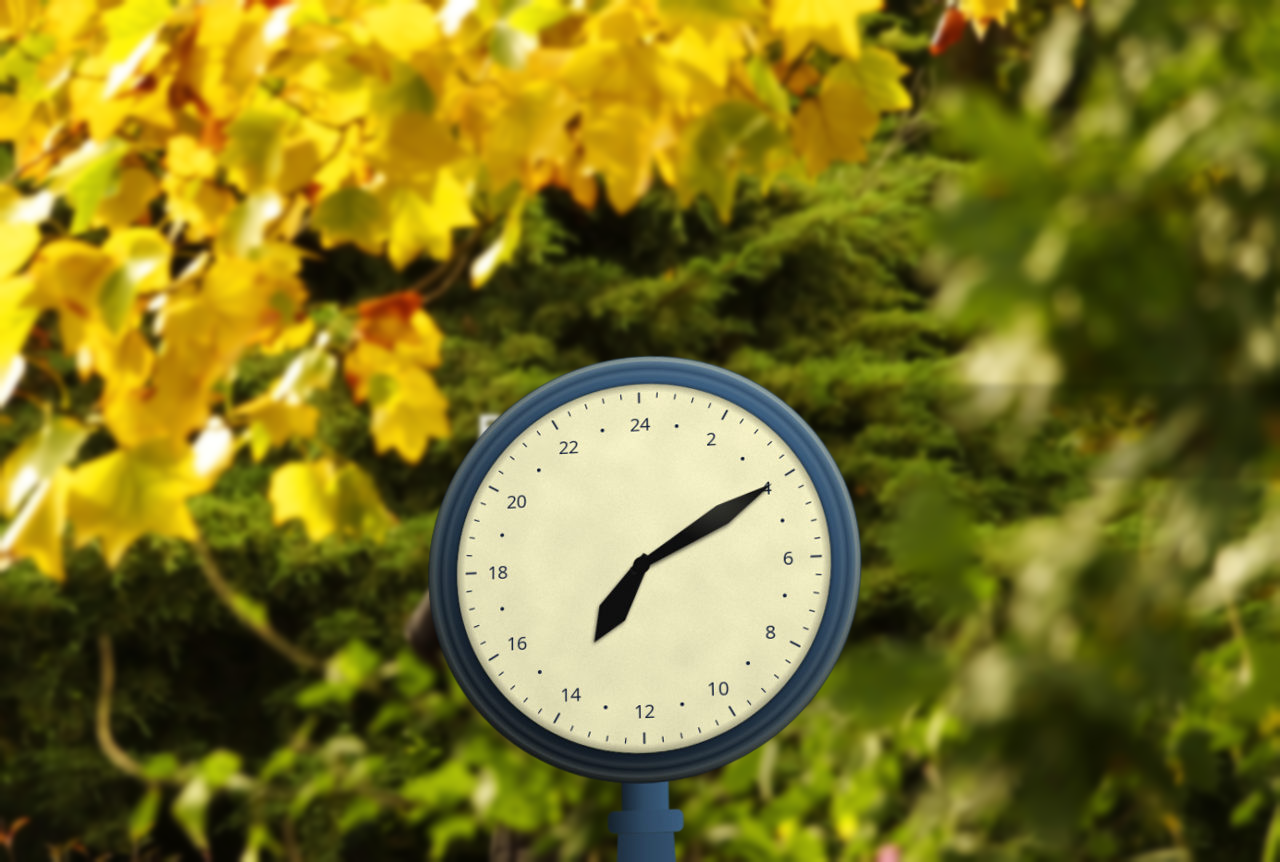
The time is 14h10
